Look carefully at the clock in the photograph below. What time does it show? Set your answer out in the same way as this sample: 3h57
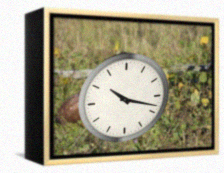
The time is 10h18
